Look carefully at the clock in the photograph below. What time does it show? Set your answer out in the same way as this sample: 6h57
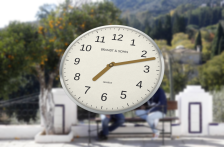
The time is 7h12
